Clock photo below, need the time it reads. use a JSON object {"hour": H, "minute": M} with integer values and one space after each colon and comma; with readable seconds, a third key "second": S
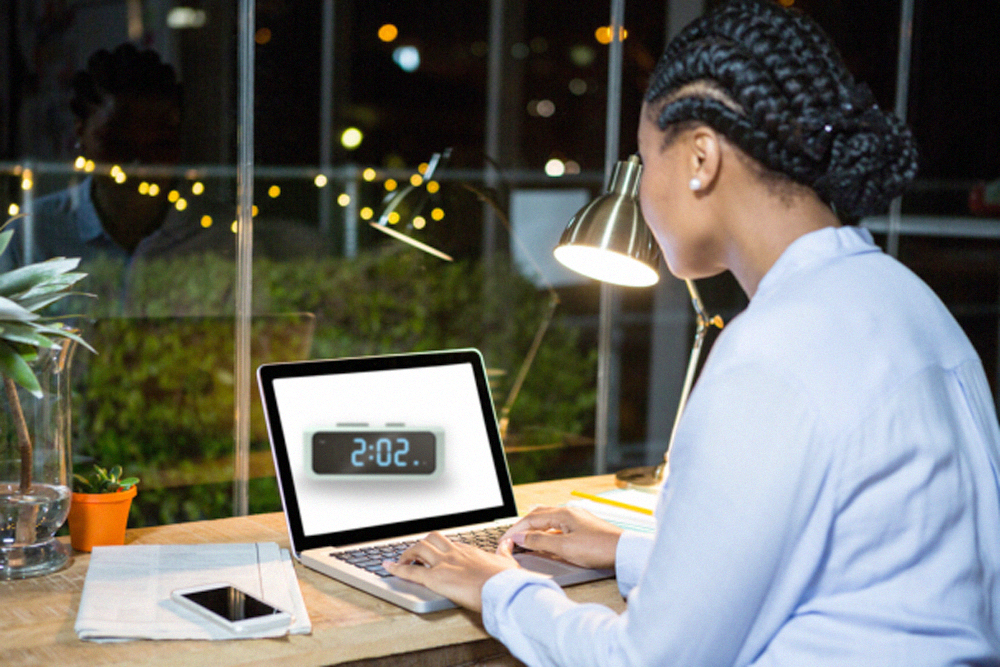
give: {"hour": 2, "minute": 2}
